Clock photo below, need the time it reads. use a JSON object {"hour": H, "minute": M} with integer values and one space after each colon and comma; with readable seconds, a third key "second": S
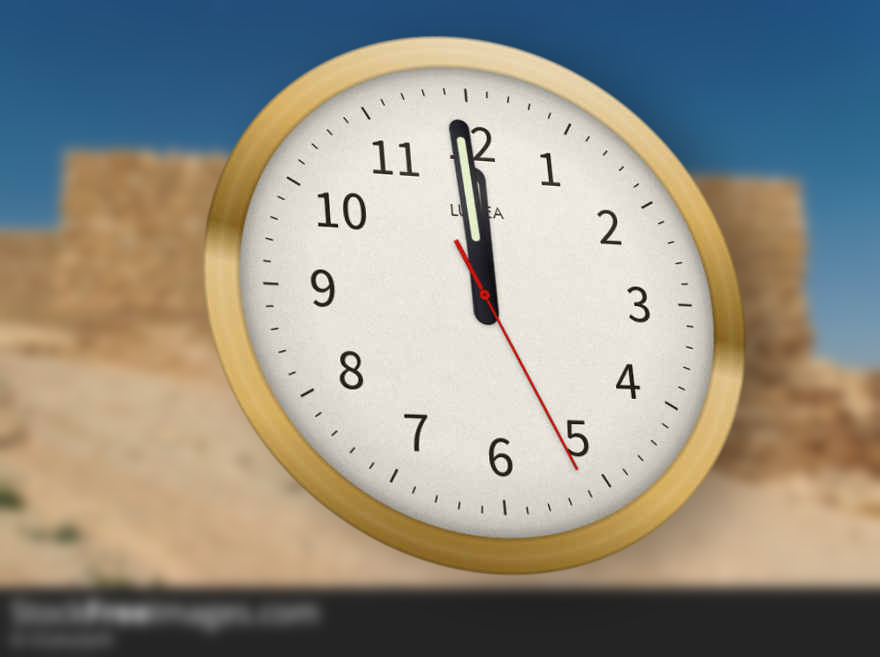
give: {"hour": 11, "minute": 59, "second": 26}
